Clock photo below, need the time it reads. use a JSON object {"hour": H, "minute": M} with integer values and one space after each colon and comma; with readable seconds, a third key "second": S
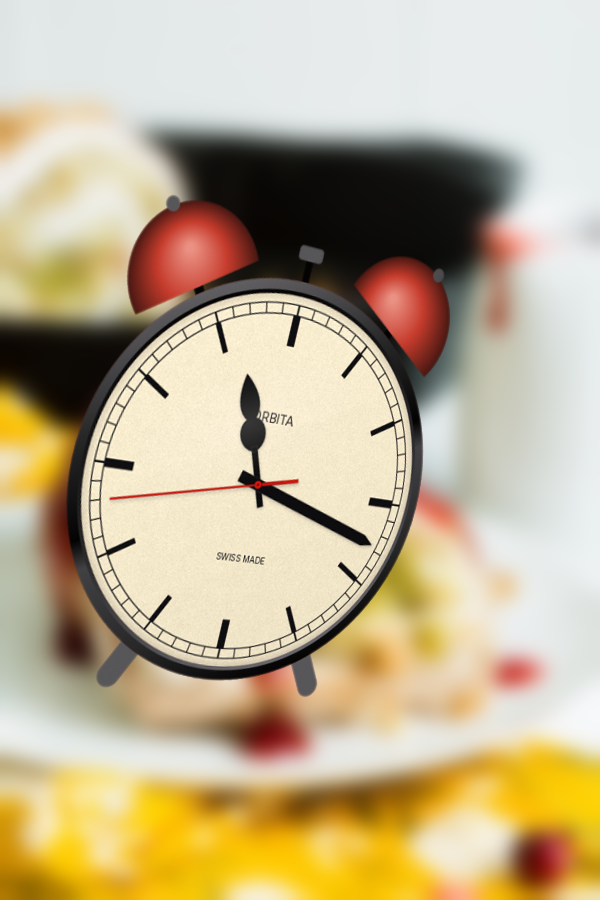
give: {"hour": 11, "minute": 17, "second": 43}
